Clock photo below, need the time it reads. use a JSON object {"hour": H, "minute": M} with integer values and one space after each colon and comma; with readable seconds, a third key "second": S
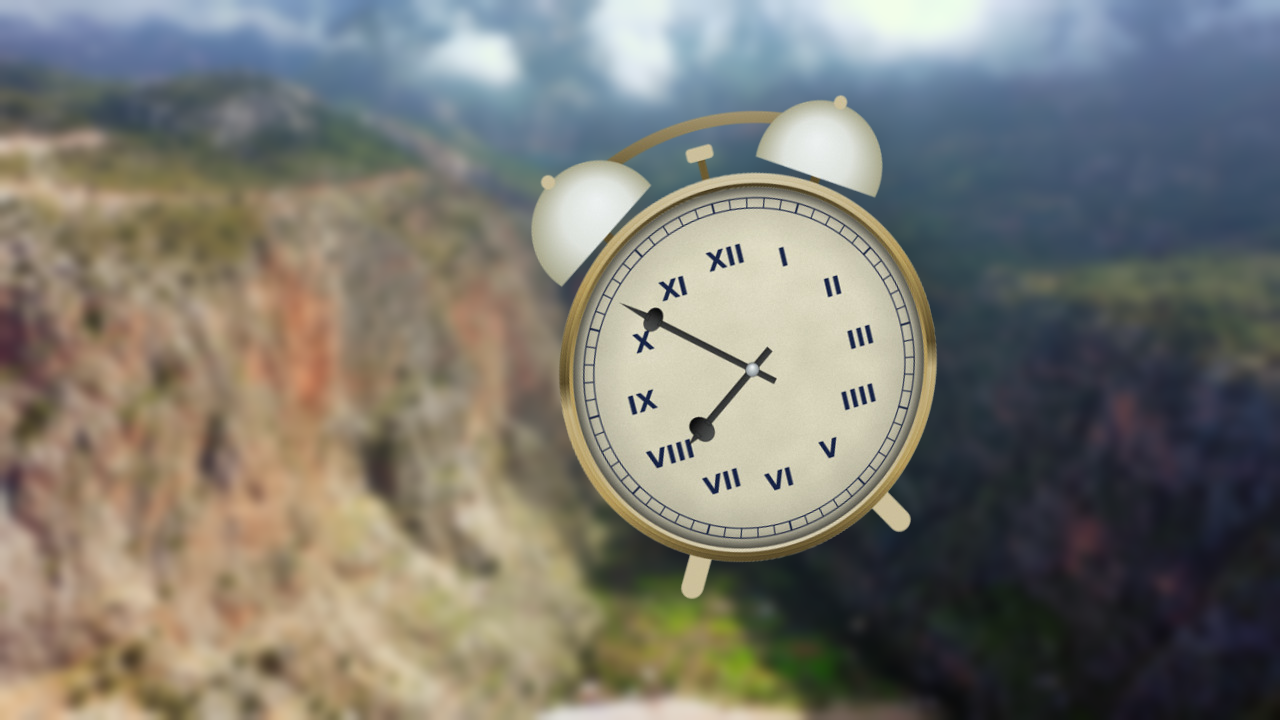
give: {"hour": 7, "minute": 52}
